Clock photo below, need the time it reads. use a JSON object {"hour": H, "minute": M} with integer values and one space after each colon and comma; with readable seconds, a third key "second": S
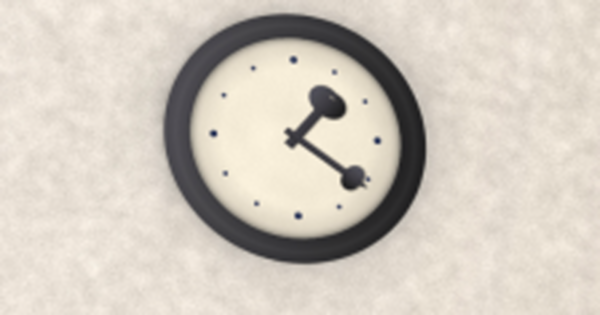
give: {"hour": 1, "minute": 21}
